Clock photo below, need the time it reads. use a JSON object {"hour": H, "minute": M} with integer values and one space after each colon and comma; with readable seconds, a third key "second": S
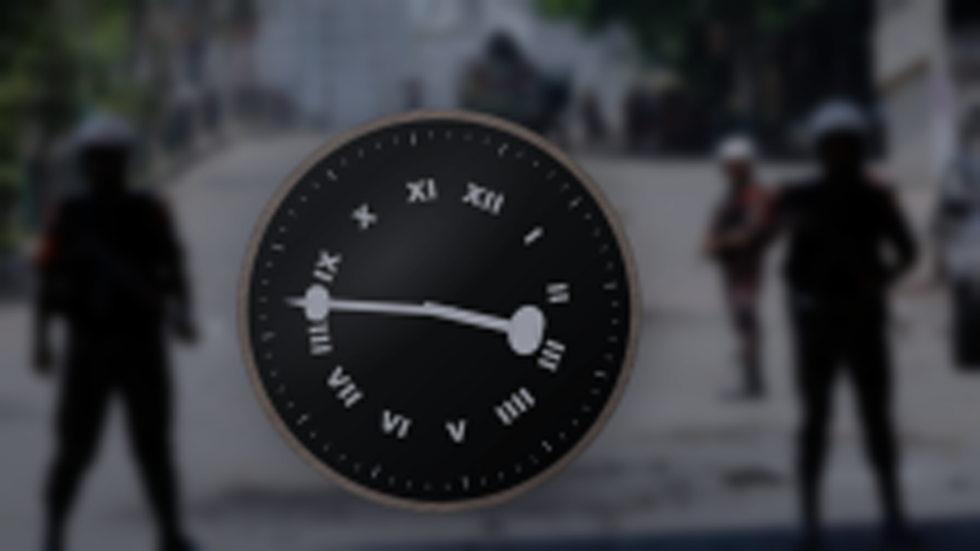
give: {"hour": 2, "minute": 42}
